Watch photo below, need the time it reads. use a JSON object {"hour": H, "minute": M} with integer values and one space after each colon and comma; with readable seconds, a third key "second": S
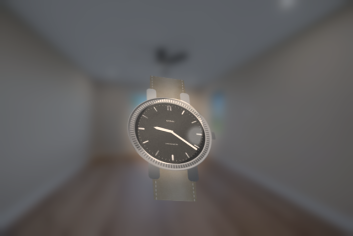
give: {"hour": 9, "minute": 21}
